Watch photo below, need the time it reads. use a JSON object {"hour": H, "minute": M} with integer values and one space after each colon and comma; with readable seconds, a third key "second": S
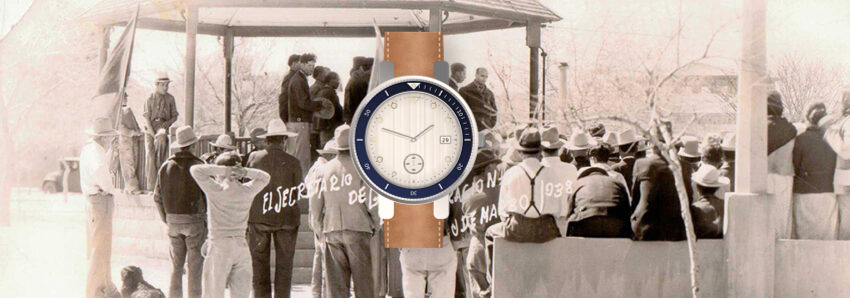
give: {"hour": 1, "minute": 48}
